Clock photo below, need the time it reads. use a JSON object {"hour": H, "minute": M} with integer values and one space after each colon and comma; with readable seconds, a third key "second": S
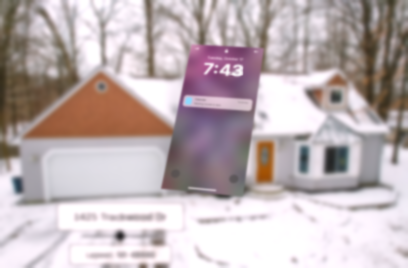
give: {"hour": 7, "minute": 43}
